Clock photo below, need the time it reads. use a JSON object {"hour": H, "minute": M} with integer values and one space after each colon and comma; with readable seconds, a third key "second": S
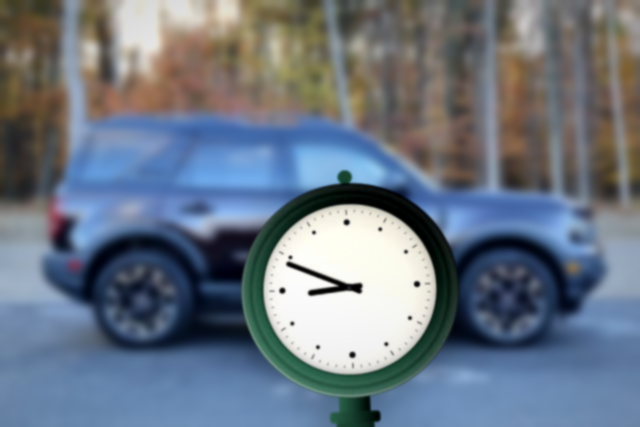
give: {"hour": 8, "minute": 49}
